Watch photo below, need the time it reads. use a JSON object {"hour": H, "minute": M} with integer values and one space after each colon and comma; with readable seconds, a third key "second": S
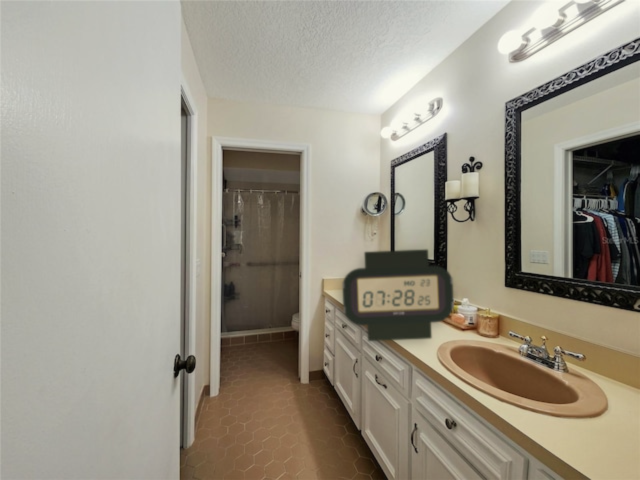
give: {"hour": 7, "minute": 28}
